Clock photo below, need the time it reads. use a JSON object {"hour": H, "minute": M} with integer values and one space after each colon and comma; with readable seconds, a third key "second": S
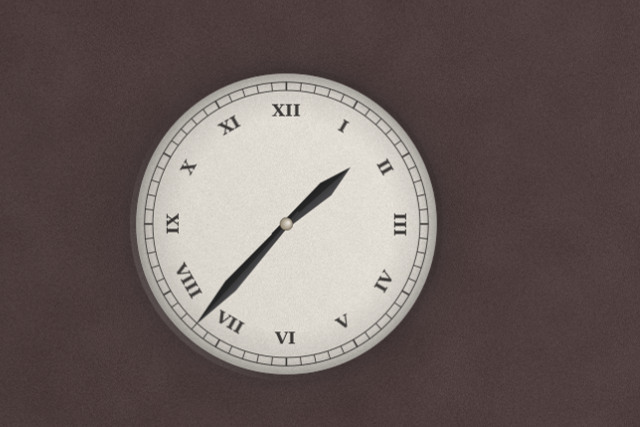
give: {"hour": 1, "minute": 37}
